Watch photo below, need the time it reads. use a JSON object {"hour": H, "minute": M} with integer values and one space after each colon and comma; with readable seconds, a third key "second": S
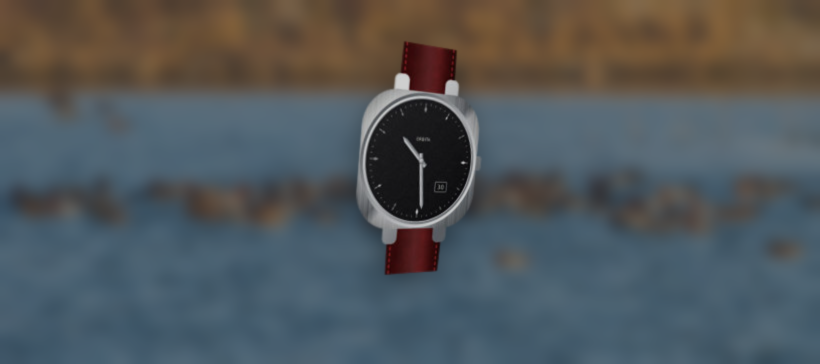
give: {"hour": 10, "minute": 29}
